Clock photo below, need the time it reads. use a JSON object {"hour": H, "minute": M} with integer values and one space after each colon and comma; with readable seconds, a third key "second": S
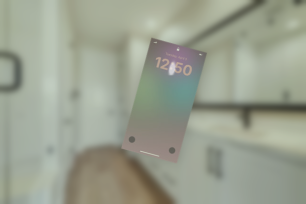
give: {"hour": 12, "minute": 50}
